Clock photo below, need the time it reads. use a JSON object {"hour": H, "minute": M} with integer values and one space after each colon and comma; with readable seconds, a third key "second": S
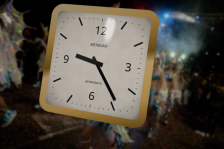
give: {"hour": 9, "minute": 24}
